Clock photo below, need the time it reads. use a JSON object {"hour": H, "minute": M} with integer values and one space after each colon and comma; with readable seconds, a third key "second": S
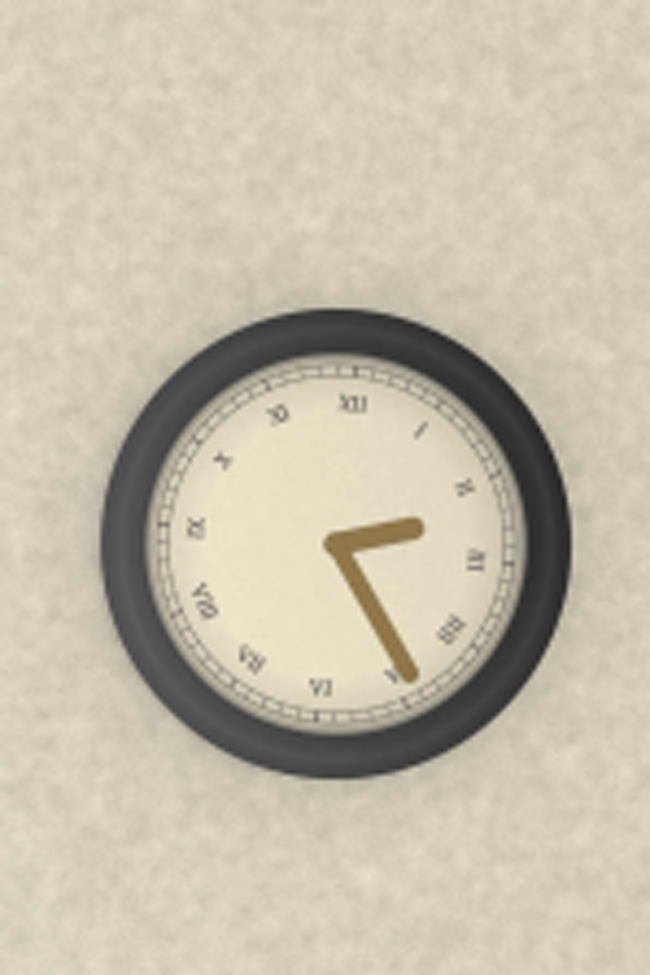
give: {"hour": 2, "minute": 24}
